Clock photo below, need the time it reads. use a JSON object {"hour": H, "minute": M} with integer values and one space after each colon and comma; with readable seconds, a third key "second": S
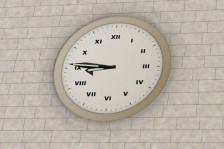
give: {"hour": 8, "minute": 46}
